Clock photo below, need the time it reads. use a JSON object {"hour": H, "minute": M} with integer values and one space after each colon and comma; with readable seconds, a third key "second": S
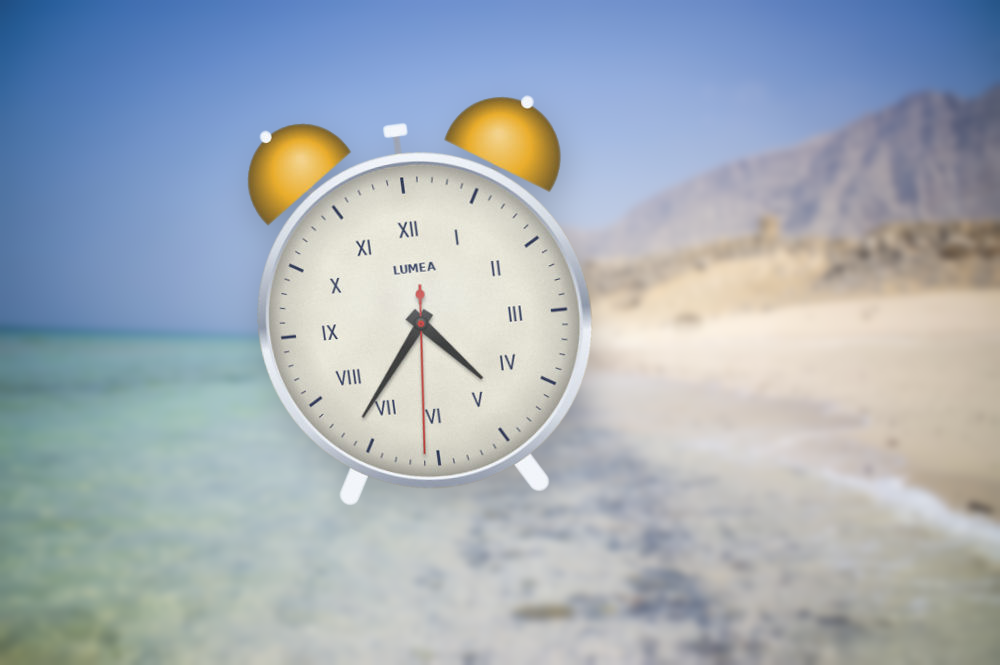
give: {"hour": 4, "minute": 36, "second": 31}
